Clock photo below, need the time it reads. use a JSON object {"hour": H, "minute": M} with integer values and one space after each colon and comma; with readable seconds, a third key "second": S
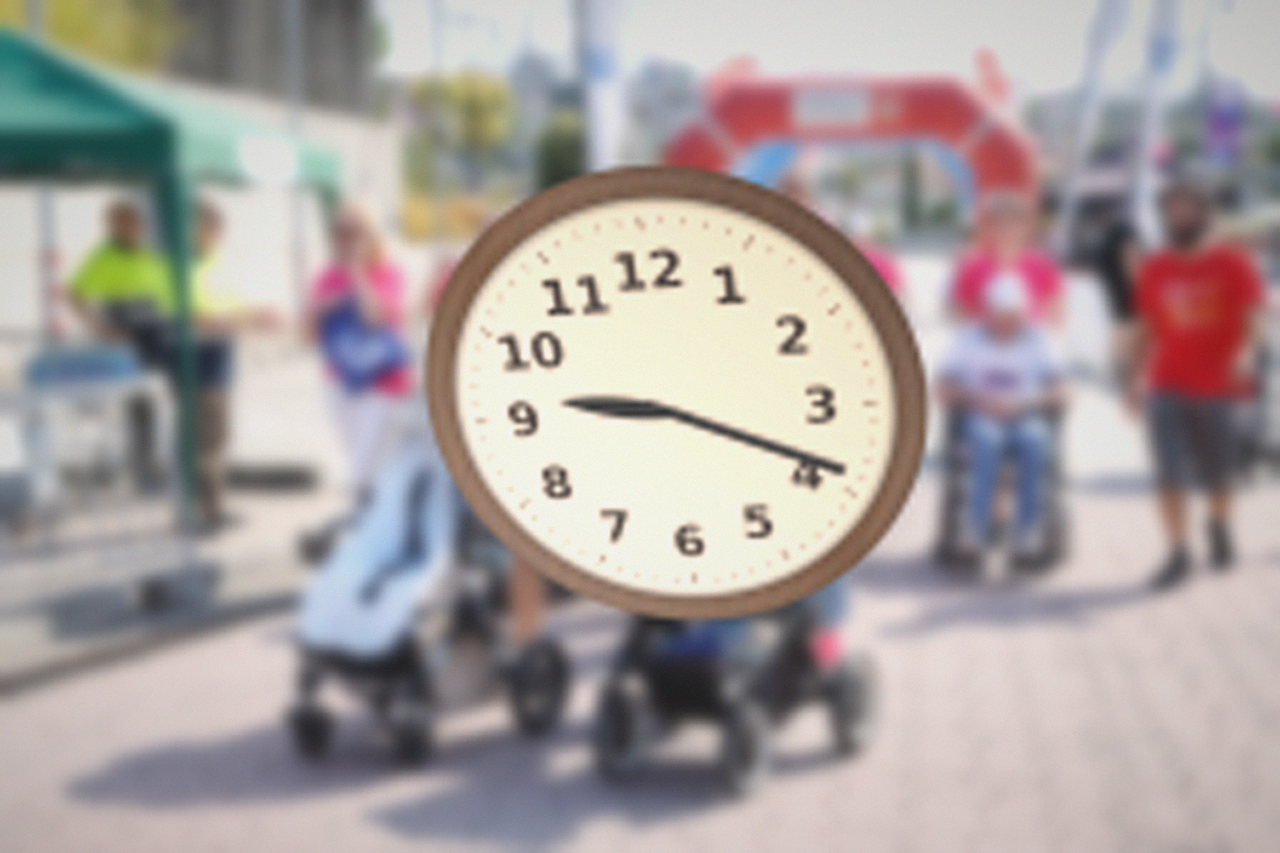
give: {"hour": 9, "minute": 19}
